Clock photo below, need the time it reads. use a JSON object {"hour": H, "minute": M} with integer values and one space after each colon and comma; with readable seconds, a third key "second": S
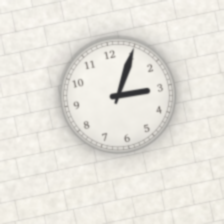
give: {"hour": 3, "minute": 5}
